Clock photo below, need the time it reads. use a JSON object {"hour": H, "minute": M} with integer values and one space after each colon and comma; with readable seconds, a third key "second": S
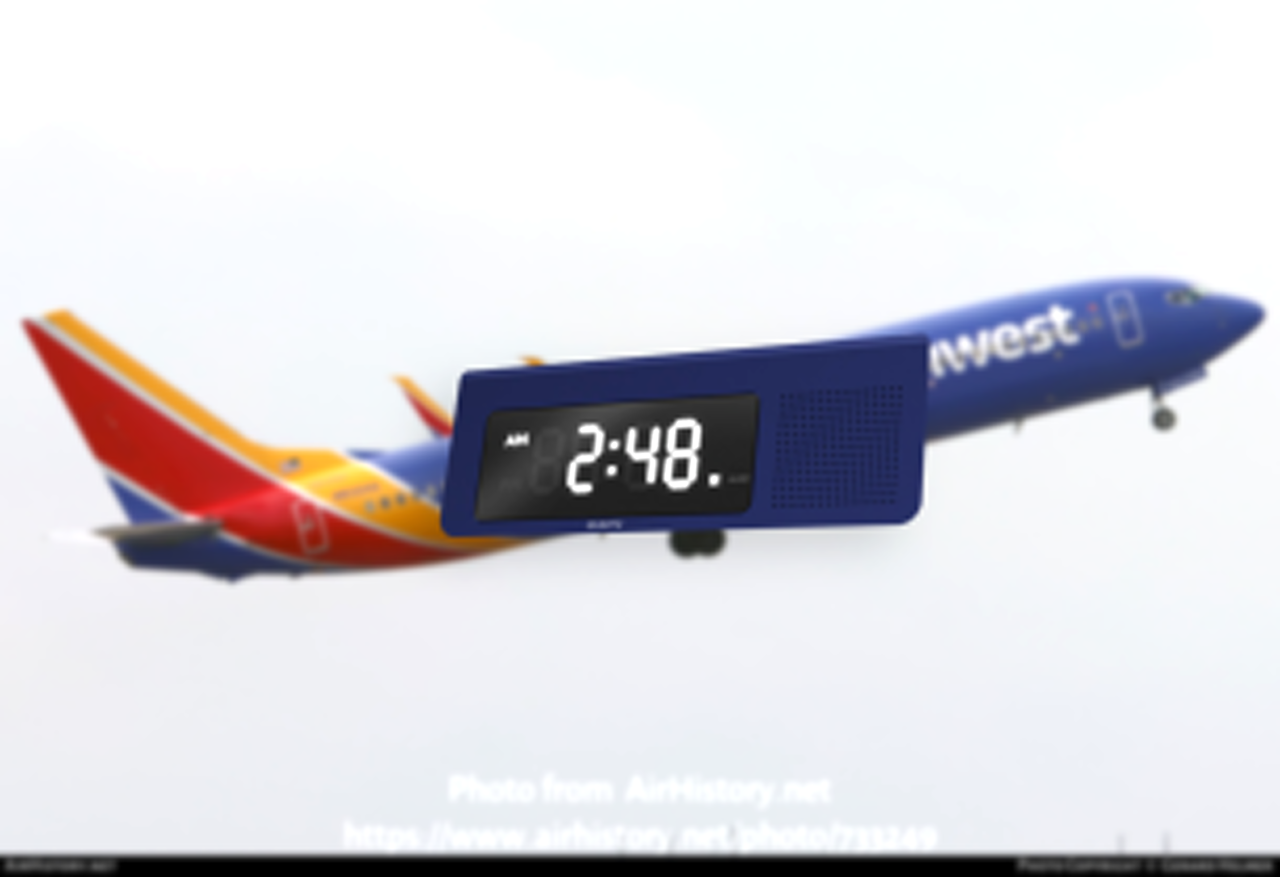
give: {"hour": 2, "minute": 48}
